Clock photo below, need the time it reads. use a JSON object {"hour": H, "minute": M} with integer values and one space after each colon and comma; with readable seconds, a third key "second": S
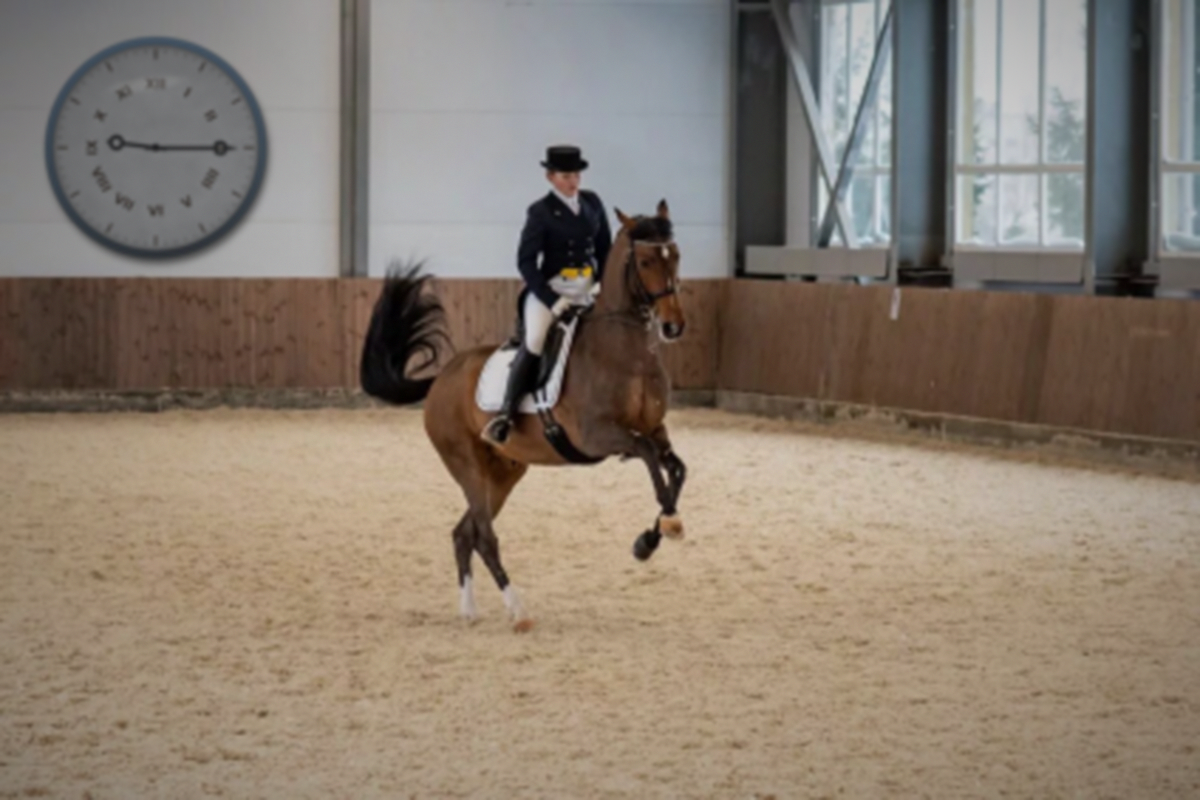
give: {"hour": 9, "minute": 15}
